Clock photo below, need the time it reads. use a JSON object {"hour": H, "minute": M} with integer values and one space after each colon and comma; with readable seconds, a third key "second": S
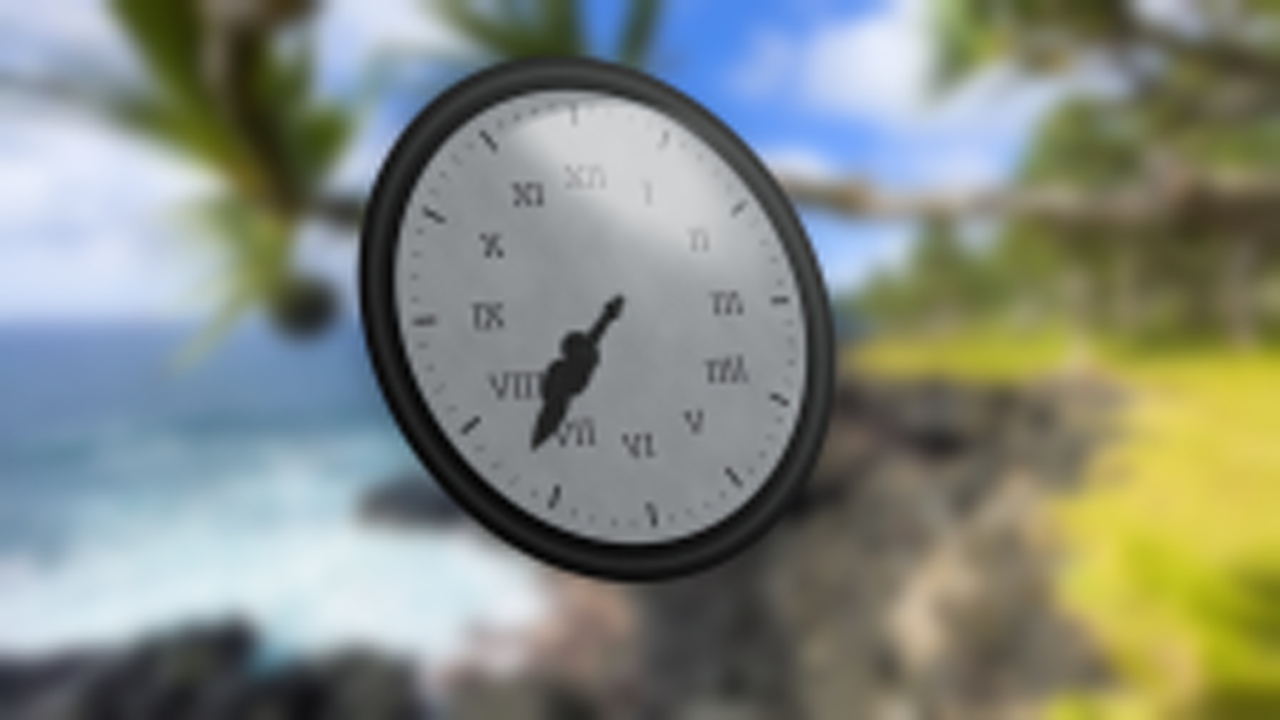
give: {"hour": 7, "minute": 37}
